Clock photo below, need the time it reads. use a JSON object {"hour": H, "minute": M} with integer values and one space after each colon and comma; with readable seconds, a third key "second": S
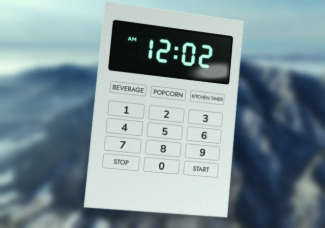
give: {"hour": 12, "minute": 2}
